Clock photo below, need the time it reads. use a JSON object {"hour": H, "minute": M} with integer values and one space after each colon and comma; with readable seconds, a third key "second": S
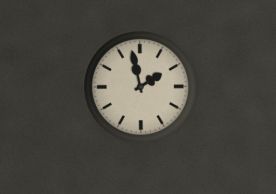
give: {"hour": 1, "minute": 58}
